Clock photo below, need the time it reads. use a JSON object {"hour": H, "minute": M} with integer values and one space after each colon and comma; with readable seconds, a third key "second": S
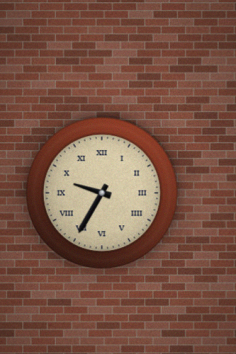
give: {"hour": 9, "minute": 35}
